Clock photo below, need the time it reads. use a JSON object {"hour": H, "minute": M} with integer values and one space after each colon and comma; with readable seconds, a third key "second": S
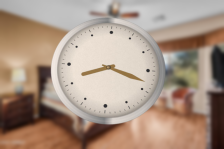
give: {"hour": 8, "minute": 18}
